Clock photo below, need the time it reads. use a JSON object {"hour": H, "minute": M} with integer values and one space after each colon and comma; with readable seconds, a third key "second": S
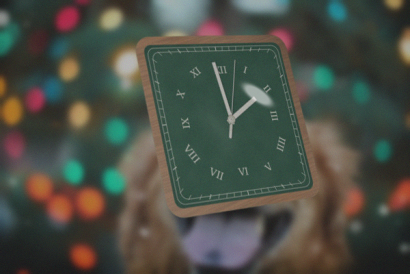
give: {"hour": 1, "minute": 59, "second": 3}
